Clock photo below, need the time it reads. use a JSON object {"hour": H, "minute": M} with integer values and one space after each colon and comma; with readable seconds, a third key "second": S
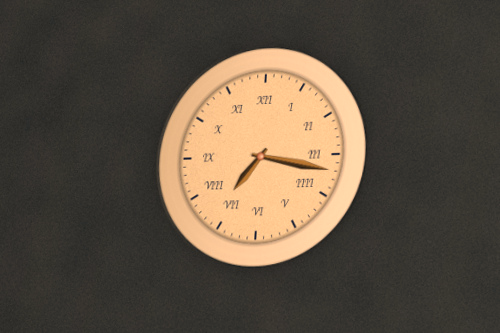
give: {"hour": 7, "minute": 17}
